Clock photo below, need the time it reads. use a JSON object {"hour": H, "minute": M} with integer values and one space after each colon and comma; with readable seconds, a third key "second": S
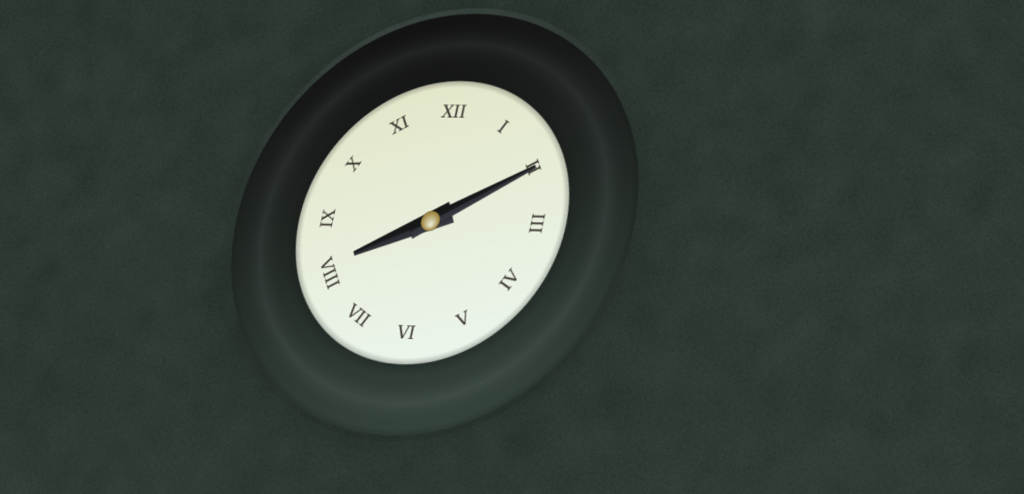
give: {"hour": 8, "minute": 10}
